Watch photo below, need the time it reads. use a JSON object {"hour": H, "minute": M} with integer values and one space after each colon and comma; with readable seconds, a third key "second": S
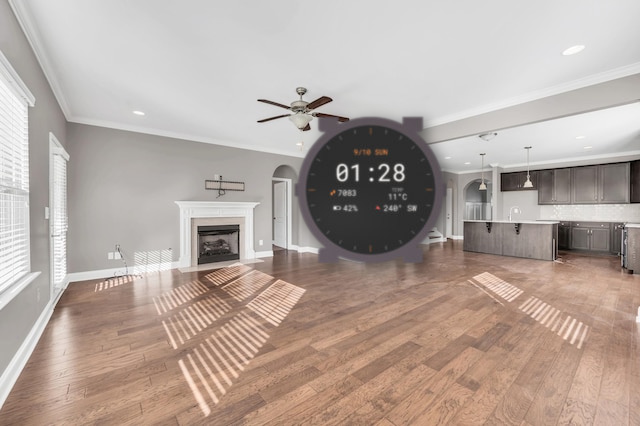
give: {"hour": 1, "minute": 28}
